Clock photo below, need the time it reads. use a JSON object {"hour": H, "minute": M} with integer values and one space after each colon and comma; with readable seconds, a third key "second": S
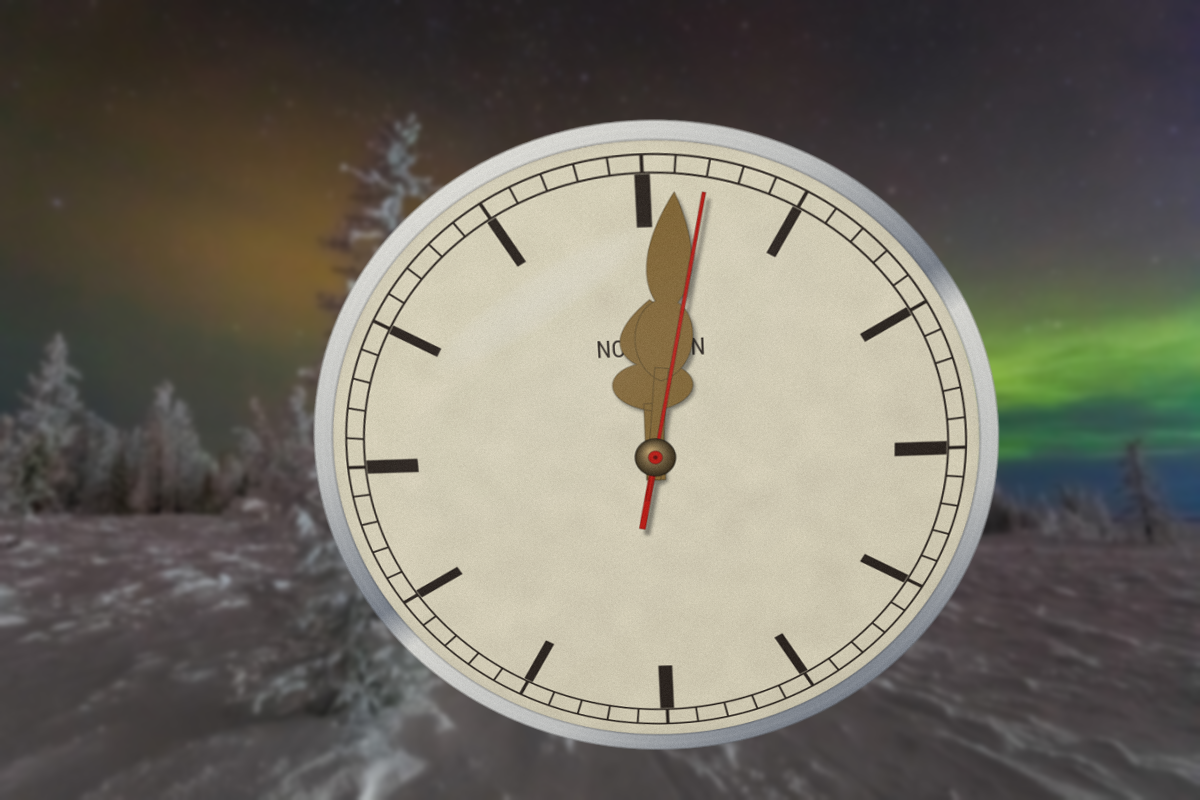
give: {"hour": 12, "minute": 1, "second": 2}
